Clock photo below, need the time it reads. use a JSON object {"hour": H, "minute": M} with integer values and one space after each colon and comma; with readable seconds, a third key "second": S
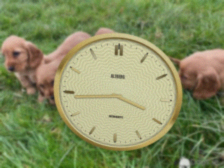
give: {"hour": 3, "minute": 44}
